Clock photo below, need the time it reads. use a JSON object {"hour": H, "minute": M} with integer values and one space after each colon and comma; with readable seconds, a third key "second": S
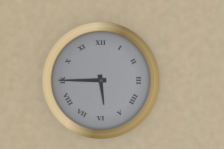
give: {"hour": 5, "minute": 45}
